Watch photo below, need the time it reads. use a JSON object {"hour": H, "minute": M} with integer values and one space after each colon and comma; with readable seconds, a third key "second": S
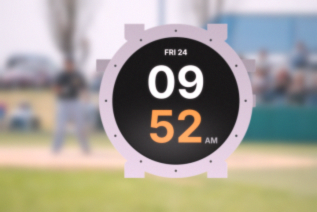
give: {"hour": 9, "minute": 52}
